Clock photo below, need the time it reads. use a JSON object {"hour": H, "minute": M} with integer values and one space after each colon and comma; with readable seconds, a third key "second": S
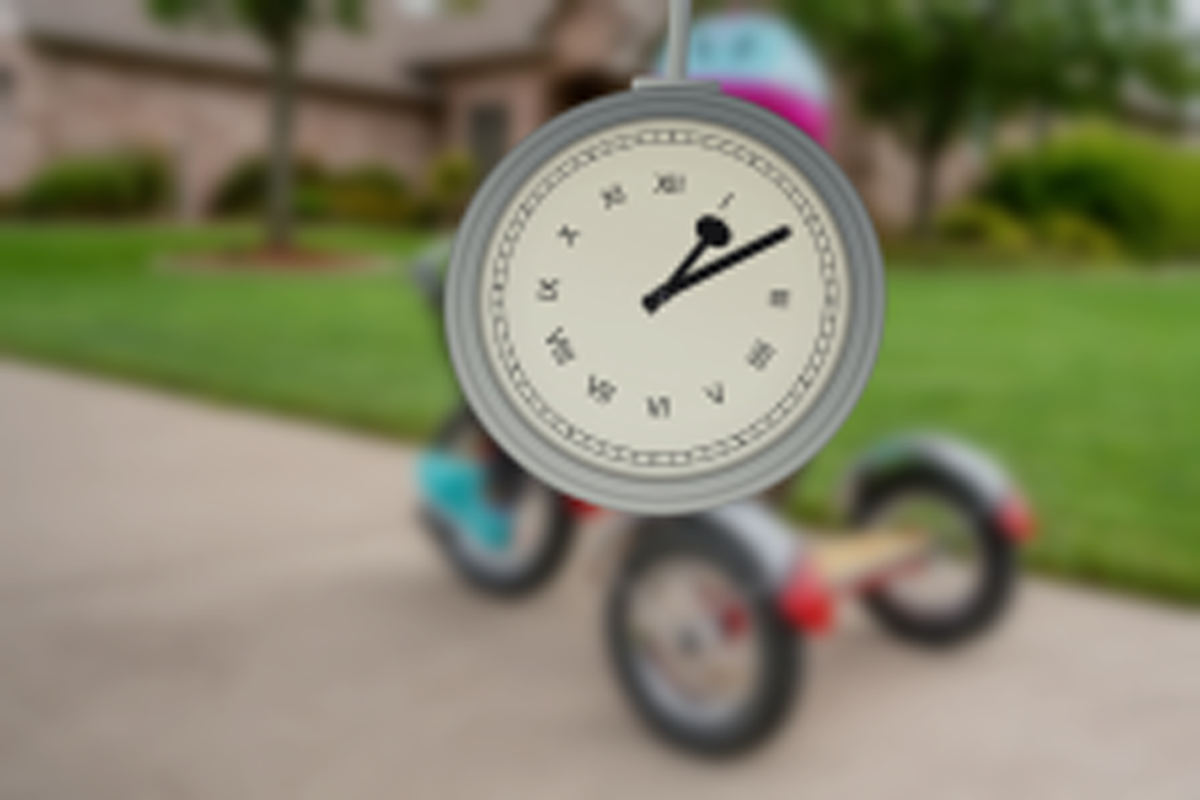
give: {"hour": 1, "minute": 10}
